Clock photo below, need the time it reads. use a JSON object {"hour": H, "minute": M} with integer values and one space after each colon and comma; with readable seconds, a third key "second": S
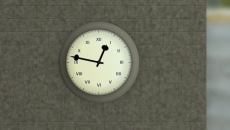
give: {"hour": 12, "minute": 47}
